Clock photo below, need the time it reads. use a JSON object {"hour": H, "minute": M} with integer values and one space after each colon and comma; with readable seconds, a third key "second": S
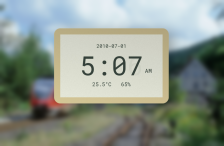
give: {"hour": 5, "minute": 7}
